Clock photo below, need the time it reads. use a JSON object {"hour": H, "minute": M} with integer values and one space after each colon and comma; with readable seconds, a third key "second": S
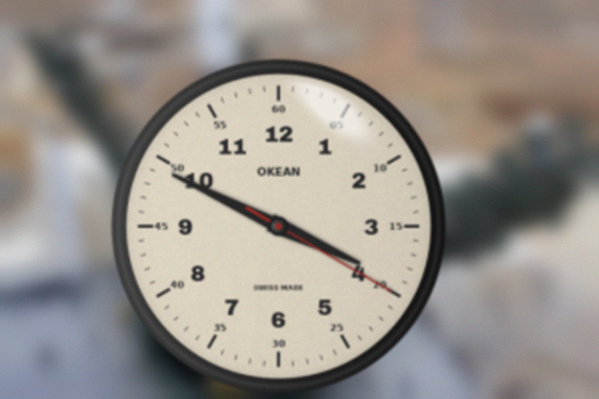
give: {"hour": 3, "minute": 49, "second": 20}
